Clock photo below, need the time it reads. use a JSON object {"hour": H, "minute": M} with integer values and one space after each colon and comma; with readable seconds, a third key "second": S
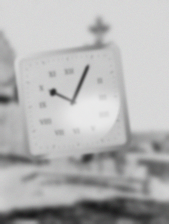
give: {"hour": 10, "minute": 5}
